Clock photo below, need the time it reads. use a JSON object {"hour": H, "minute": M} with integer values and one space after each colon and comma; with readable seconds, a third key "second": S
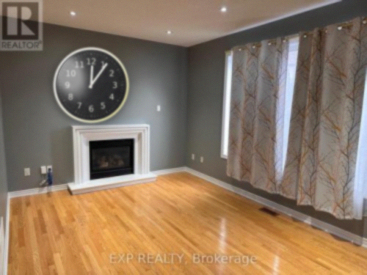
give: {"hour": 12, "minute": 6}
